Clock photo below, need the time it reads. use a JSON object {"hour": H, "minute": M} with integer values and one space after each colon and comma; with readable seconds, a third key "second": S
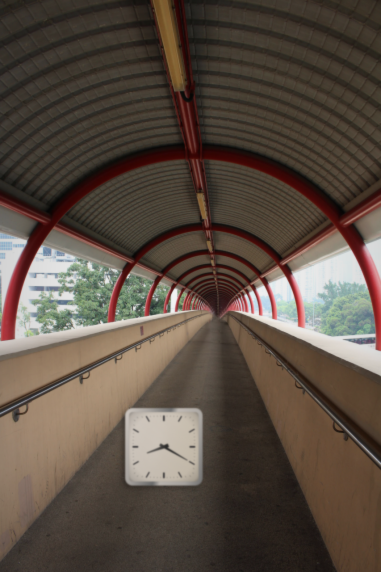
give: {"hour": 8, "minute": 20}
